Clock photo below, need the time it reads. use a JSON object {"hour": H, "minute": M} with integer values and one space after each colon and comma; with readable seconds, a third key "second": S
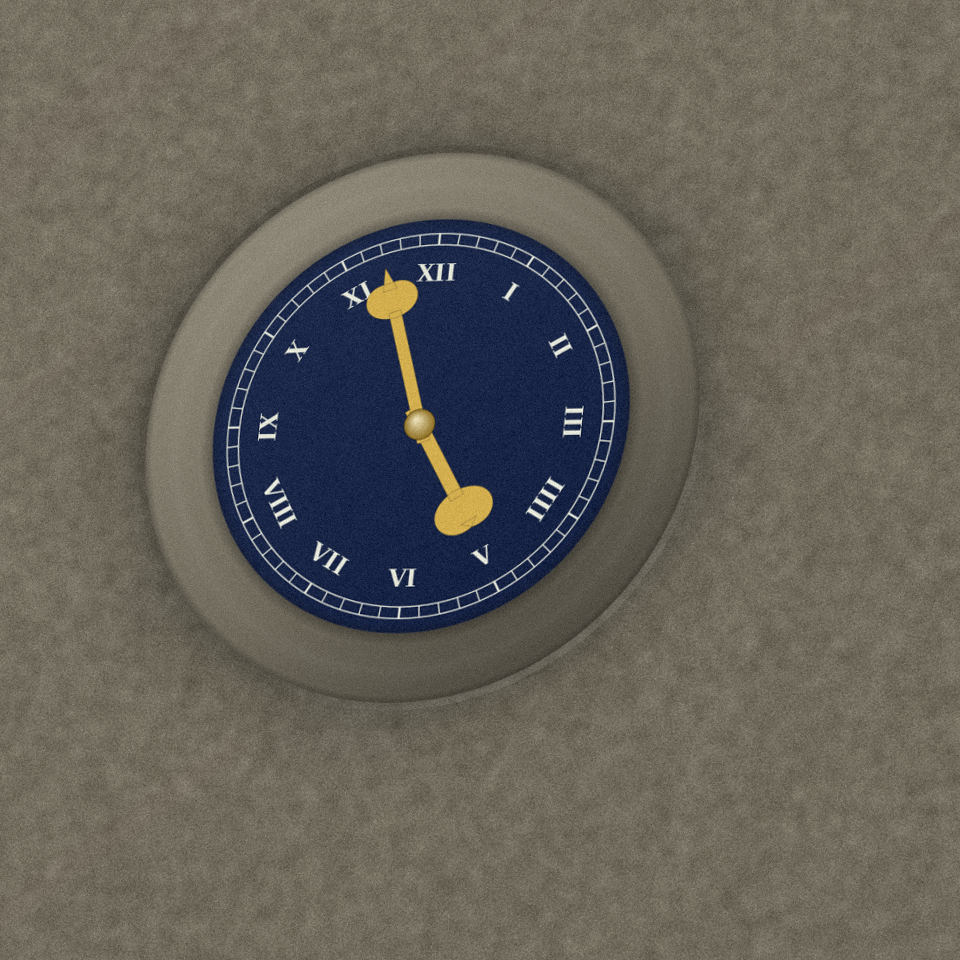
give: {"hour": 4, "minute": 57}
